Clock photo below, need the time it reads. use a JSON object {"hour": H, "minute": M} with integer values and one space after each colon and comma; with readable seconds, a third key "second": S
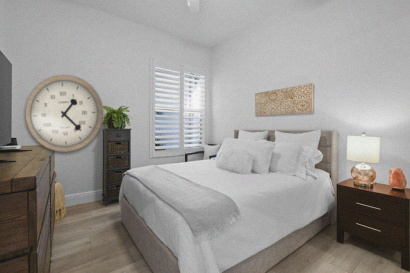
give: {"hour": 1, "minute": 23}
